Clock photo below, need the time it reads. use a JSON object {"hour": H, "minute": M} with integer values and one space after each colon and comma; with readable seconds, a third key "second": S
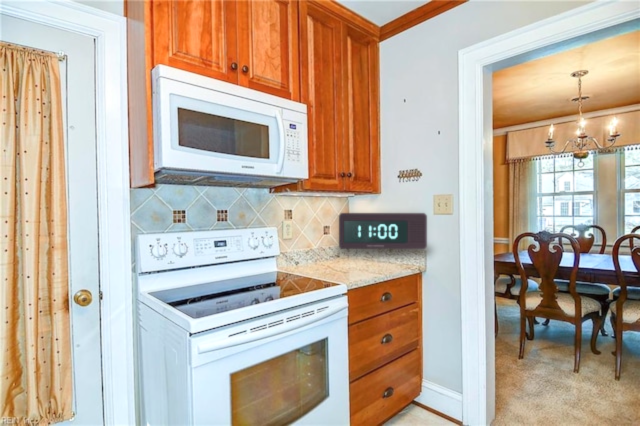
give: {"hour": 11, "minute": 0}
